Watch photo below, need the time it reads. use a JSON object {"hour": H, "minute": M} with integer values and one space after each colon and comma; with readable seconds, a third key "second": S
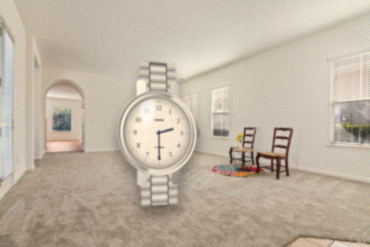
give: {"hour": 2, "minute": 30}
